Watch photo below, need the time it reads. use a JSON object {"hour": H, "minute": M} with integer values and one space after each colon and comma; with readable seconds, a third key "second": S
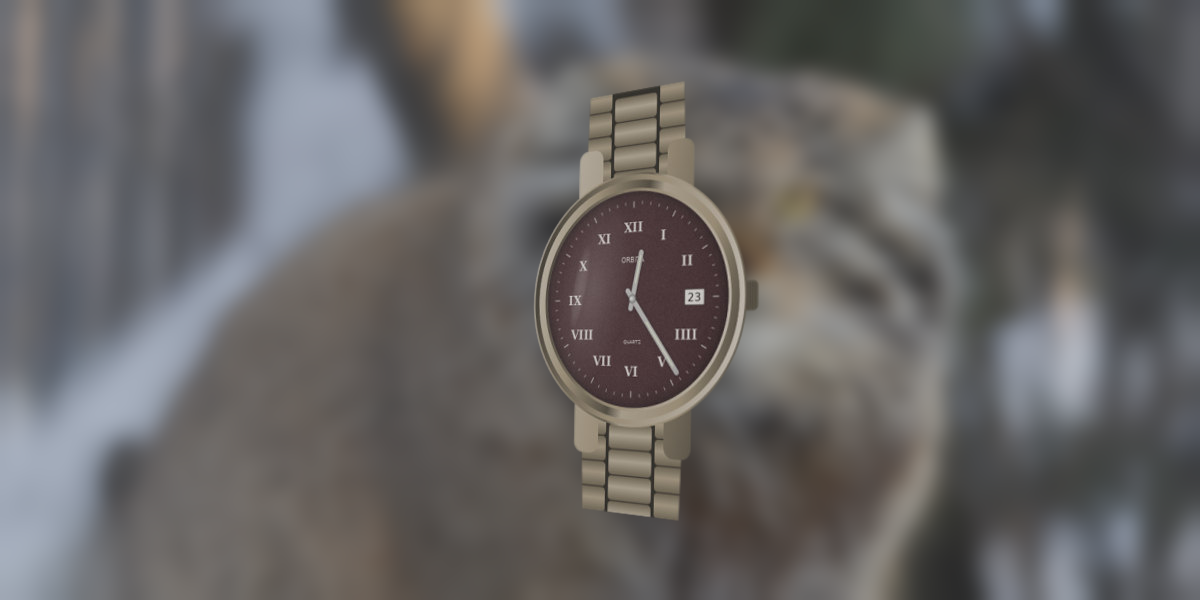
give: {"hour": 12, "minute": 24}
